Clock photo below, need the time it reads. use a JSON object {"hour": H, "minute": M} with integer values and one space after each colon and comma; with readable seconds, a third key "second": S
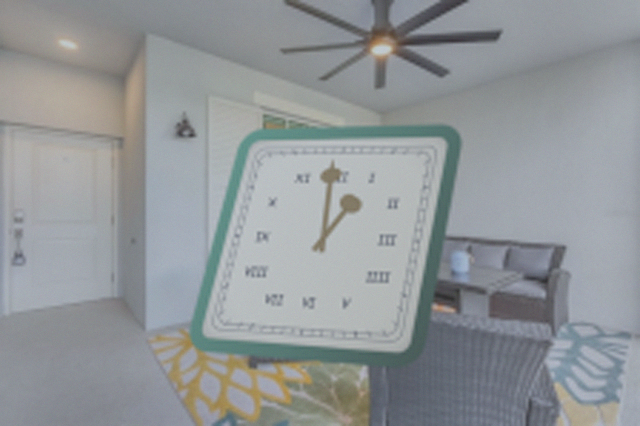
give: {"hour": 12, "minute": 59}
